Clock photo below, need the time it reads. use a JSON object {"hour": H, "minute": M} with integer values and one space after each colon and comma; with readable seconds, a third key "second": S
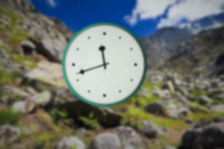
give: {"hour": 11, "minute": 42}
